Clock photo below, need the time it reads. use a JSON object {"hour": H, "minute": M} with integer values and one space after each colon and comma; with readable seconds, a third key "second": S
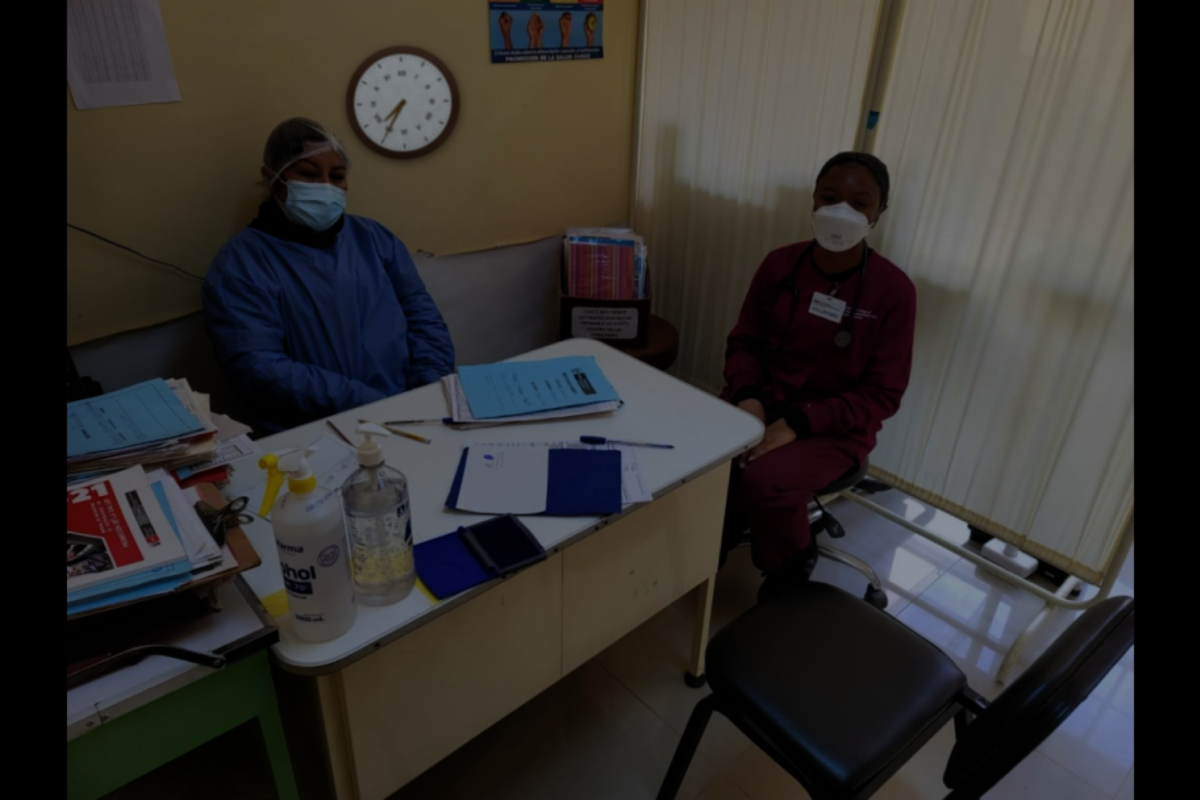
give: {"hour": 7, "minute": 35}
